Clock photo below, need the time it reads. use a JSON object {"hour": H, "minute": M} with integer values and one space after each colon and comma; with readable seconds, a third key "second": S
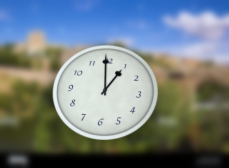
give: {"hour": 12, "minute": 59}
